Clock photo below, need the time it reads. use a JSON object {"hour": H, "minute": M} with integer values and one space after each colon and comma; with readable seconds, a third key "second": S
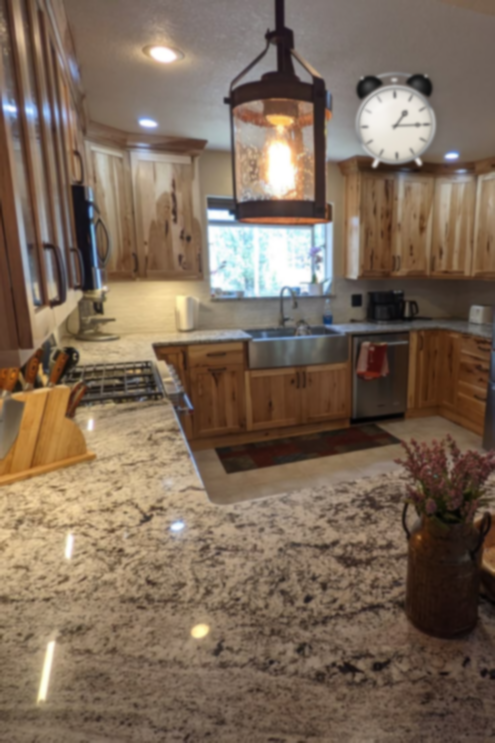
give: {"hour": 1, "minute": 15}
